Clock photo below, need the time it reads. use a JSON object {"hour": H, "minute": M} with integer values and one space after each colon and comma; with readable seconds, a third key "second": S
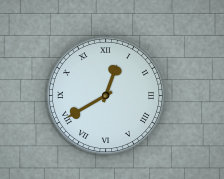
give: {"hour": 12, "minute": 40}
